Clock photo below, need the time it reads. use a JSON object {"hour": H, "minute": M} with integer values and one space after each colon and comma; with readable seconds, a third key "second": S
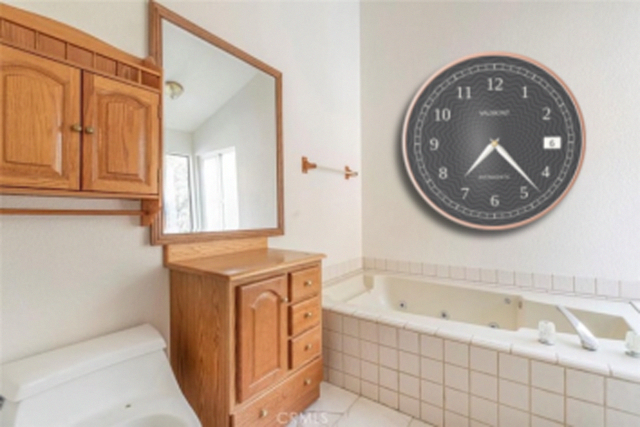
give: {"hour": 7, "minute": 23}
